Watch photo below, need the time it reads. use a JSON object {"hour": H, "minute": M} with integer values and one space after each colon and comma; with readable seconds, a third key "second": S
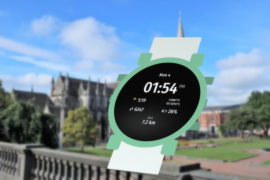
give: {"hour": 1, "minute": 54}
